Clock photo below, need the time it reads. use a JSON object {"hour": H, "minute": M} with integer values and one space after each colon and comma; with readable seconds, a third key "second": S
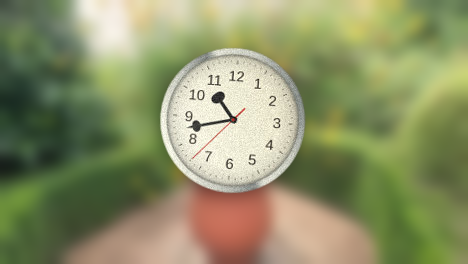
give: {"hour": 10, "minute": 42, "second": 37}
